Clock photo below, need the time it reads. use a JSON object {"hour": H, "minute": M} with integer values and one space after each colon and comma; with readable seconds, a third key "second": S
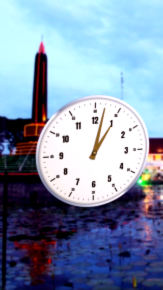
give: {"hour": 1, "minute": 2}
